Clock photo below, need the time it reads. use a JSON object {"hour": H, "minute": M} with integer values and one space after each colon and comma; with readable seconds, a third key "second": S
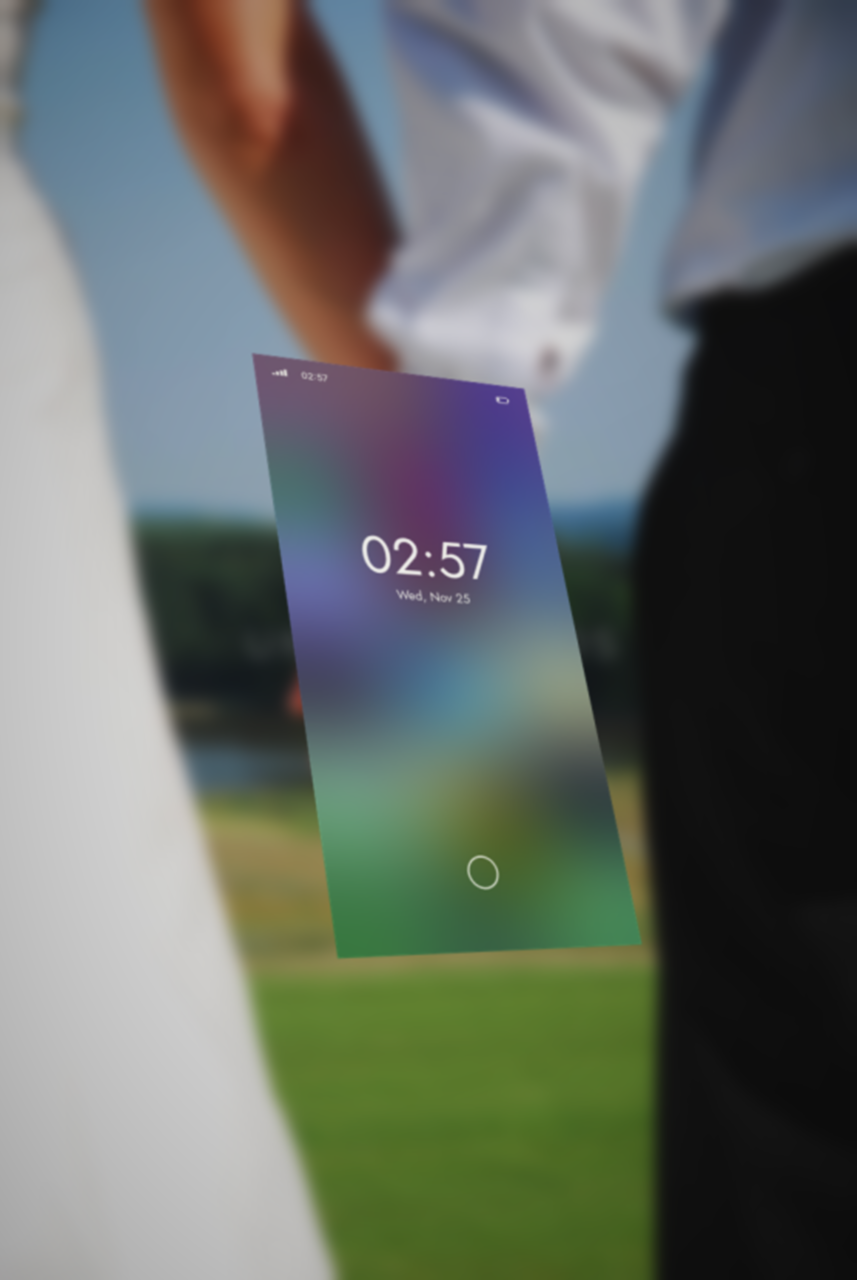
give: {"hour": 2, "minute": 57}
